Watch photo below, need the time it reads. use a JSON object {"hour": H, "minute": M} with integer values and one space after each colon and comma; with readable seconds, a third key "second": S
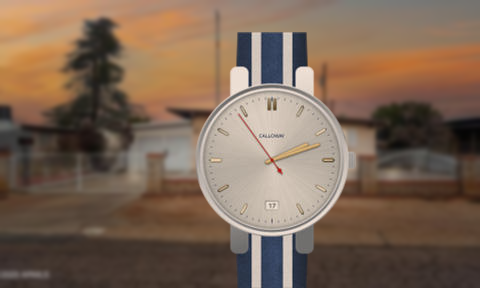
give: {"hour": 2, "minute": 11, "second": 54}
